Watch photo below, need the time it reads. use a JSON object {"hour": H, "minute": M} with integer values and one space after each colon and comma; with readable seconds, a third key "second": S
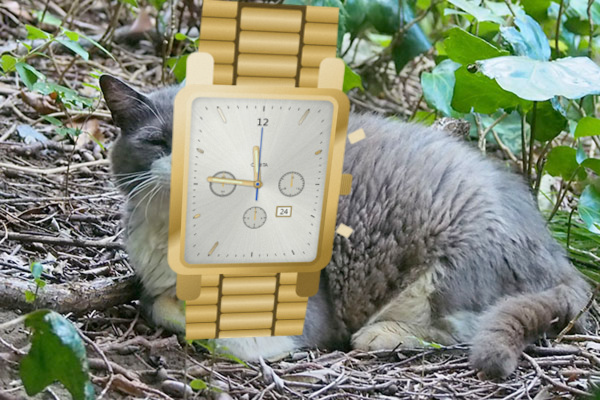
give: {"hour": 11, "minute": 46}
